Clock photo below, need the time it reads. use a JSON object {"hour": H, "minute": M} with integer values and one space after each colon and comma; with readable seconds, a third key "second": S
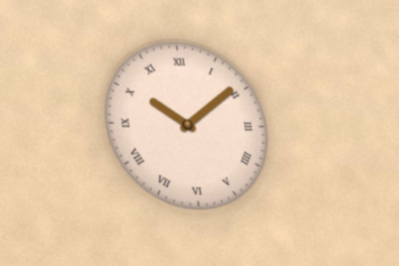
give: {"hour": 10, "minute": 9}
